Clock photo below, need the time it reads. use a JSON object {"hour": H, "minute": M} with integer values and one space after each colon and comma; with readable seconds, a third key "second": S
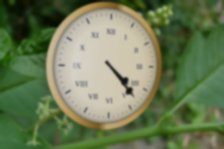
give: {"hour": 4, "minute": 23}
